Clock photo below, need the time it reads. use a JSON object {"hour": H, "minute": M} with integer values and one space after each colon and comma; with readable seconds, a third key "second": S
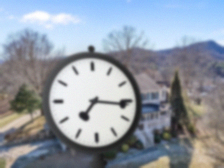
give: {"hour": 7, "minute": 16}
